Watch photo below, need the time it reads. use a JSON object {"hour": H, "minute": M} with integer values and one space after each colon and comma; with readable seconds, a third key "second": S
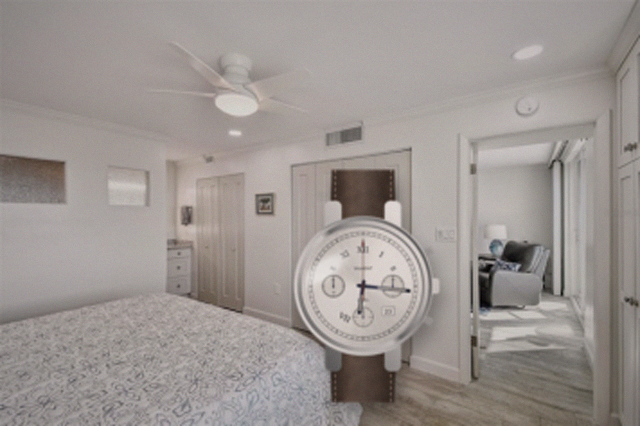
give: {"hour": 6, "minute": 16}
